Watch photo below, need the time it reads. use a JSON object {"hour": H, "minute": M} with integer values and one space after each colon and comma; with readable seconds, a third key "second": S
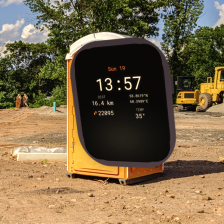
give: {"hour": 13, "minute": 57}
